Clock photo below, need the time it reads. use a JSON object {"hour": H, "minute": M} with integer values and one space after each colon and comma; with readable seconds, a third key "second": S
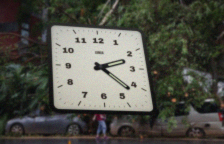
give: {"hour": 2, "minute": 22}
